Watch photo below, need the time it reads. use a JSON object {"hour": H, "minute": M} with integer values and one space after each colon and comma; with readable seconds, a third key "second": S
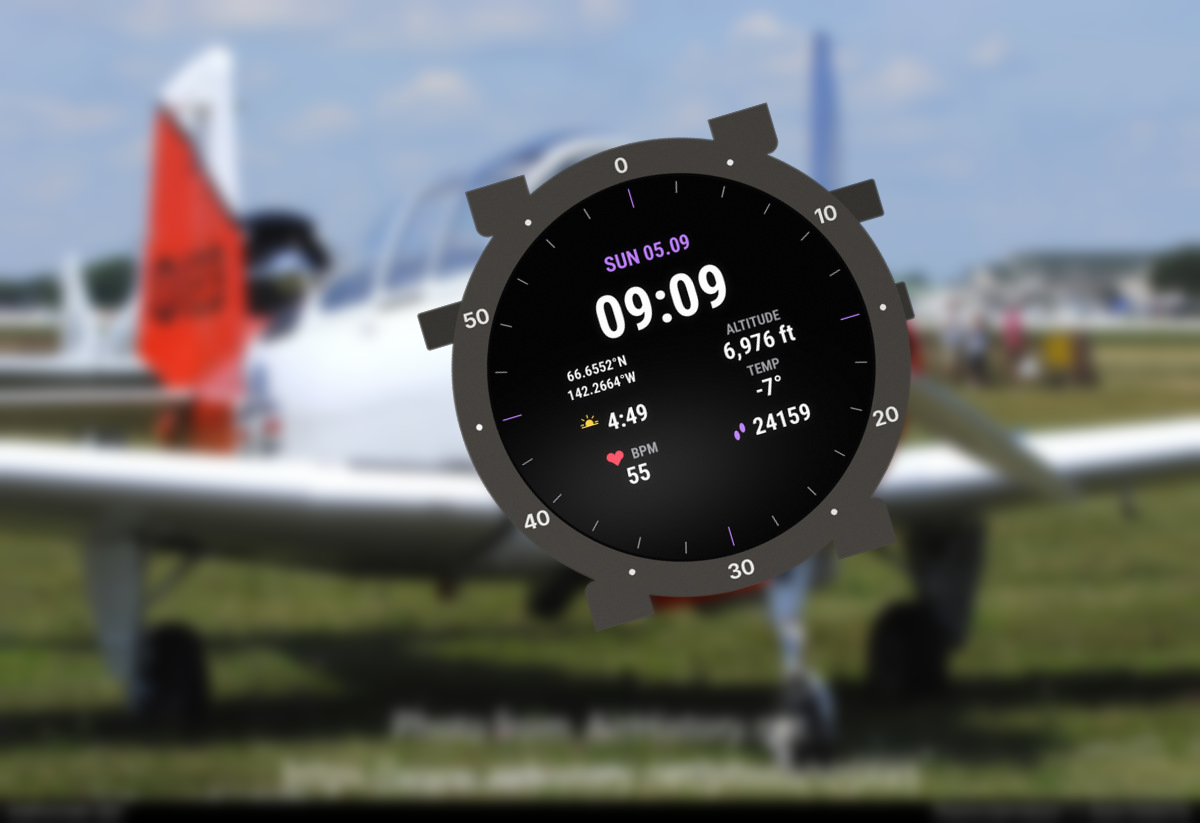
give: {"hour": 9, "minute": 9}
